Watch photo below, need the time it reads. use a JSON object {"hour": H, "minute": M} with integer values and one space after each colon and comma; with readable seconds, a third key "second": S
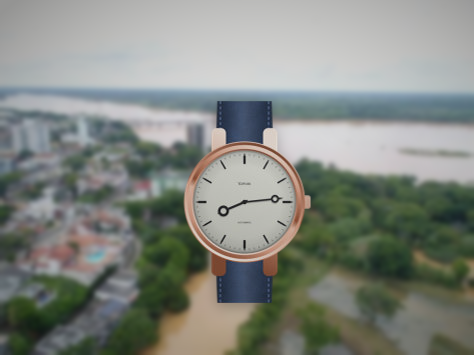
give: {"hour": 8, "minute": 14}
